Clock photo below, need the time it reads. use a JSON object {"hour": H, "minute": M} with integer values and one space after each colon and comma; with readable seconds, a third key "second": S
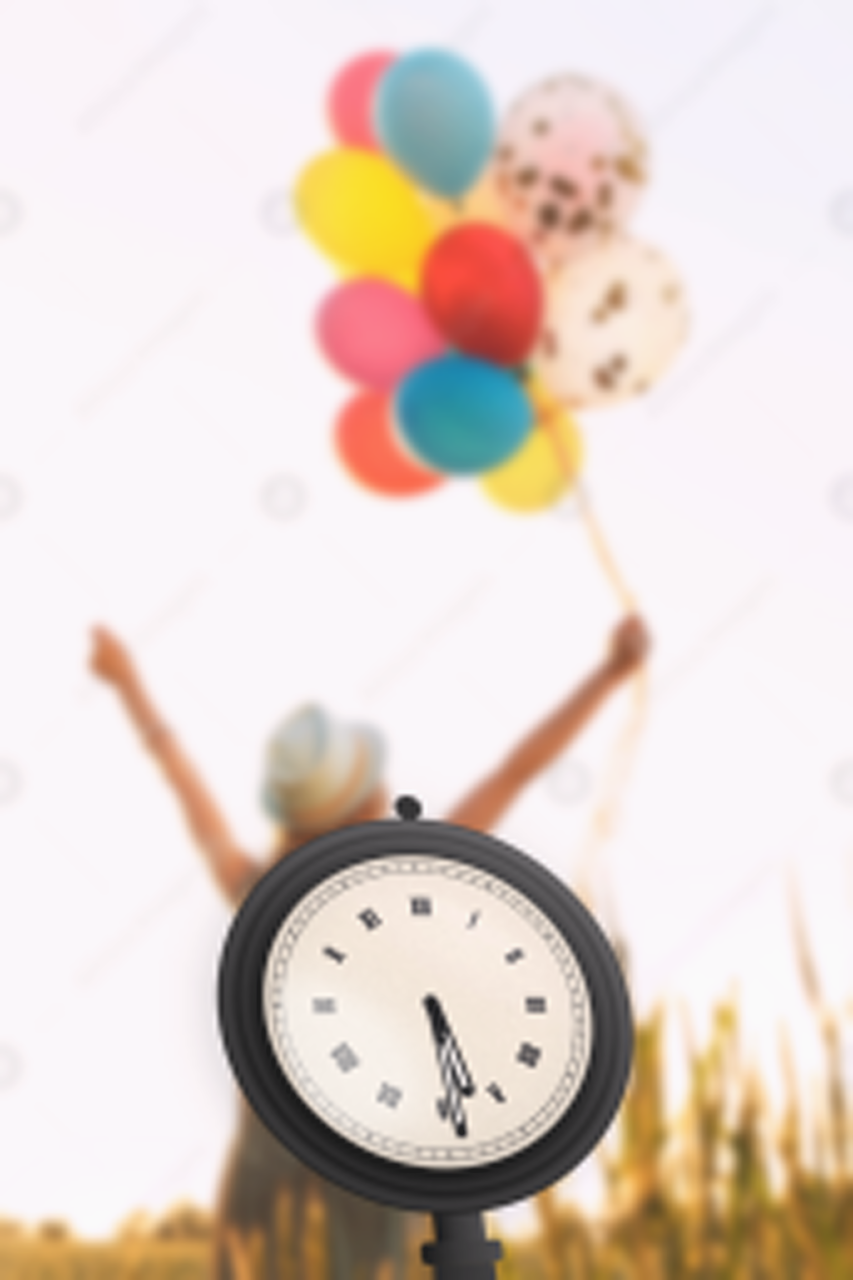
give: {"hour": 5, "minute": 29}
